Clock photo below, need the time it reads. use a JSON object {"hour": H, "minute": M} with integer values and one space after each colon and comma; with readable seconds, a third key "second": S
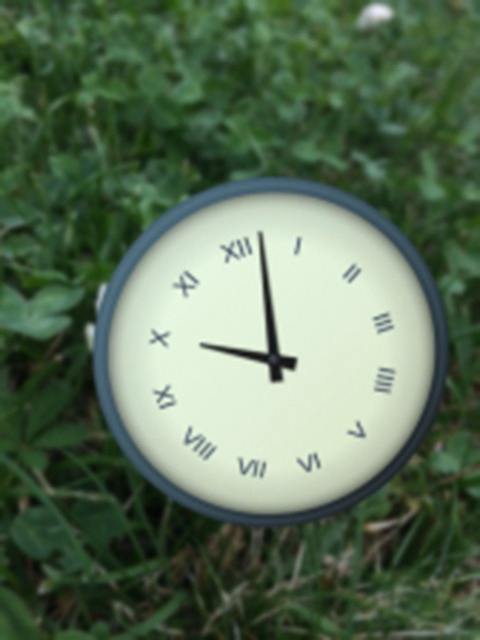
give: {"hour": 10, "minute": 2}
